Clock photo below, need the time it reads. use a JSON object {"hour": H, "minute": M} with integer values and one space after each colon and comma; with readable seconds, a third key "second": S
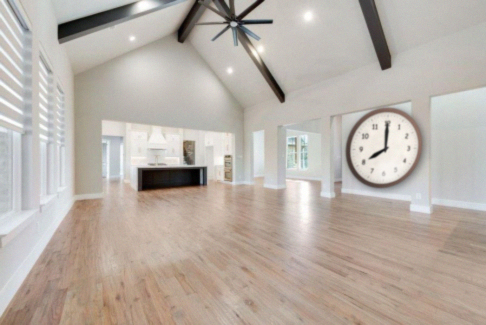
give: {"hour": 8, "minute": 0}
